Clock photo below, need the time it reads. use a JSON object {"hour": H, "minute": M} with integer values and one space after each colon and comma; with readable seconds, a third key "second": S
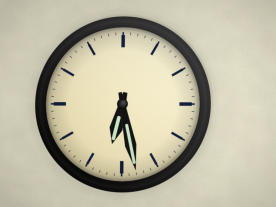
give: {"hour": 6, "minute": 28}
